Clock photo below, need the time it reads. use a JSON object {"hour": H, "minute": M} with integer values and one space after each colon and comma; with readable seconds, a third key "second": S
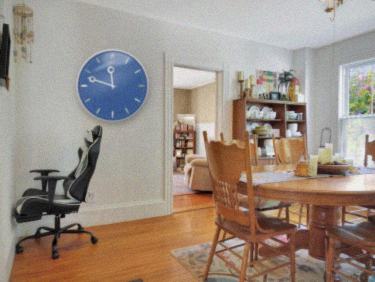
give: {"hour": 11, "minute": 48}
